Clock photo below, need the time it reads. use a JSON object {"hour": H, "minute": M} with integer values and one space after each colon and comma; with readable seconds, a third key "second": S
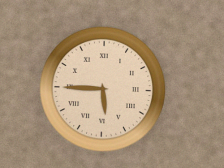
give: {"hour": 5, "minute": 45}
